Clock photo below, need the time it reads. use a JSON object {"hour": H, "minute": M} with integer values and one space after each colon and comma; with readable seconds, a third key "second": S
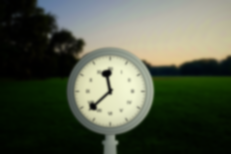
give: {"hour": 11, "minute": 38}
